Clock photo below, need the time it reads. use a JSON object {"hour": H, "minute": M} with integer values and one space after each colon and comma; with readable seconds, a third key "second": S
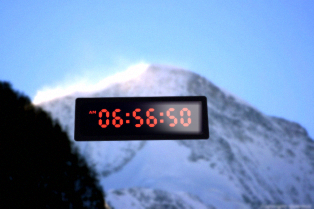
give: {"hour": 6, "minute": 56, "second": 50}
